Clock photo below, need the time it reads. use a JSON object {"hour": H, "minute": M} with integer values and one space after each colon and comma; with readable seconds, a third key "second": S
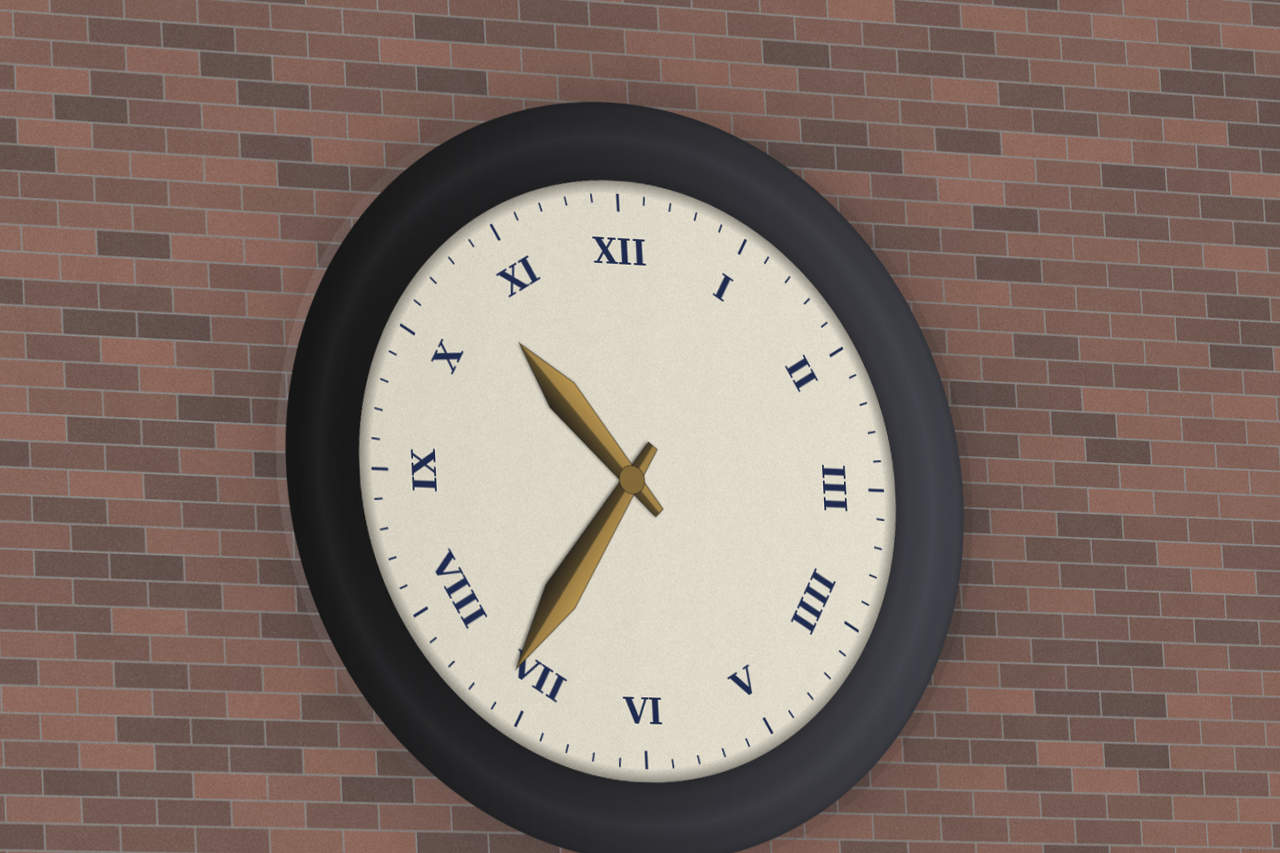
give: {"hour": 10, "minute": 36}
